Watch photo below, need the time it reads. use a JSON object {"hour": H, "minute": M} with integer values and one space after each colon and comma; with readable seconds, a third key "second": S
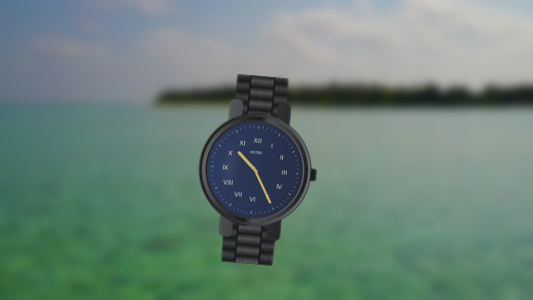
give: {"hour": 10, "minute": 25}
